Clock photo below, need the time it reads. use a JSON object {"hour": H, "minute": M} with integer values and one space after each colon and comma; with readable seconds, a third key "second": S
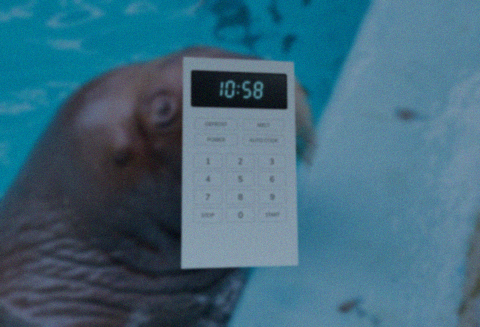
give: {"hour": 10, "minute": 58}
